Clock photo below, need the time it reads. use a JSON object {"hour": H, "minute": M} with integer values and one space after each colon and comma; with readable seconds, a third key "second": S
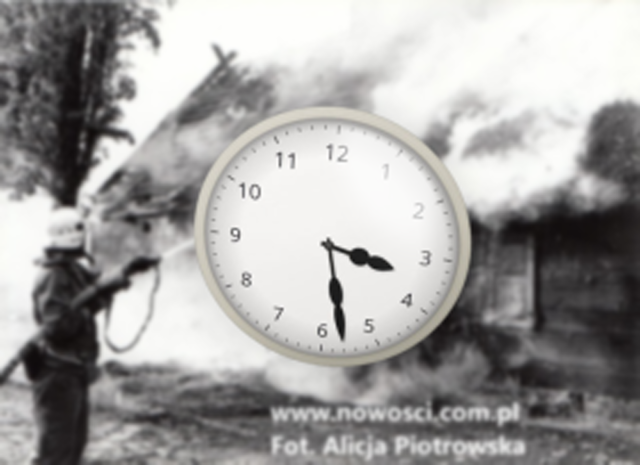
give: {"hour": 3, "minute": 28}
